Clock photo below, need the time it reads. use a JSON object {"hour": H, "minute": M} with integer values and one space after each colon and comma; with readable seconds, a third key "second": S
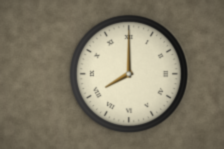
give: {"hour": 8, "minute": 0}
